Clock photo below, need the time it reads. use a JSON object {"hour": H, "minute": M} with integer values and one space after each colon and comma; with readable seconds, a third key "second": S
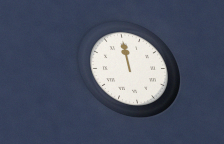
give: {"hour": 12, "minute": 0}
